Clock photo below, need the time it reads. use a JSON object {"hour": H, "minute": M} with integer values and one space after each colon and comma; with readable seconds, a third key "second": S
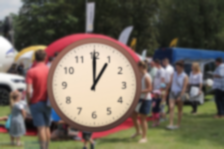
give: {"hour": 1, "minute": 0}
